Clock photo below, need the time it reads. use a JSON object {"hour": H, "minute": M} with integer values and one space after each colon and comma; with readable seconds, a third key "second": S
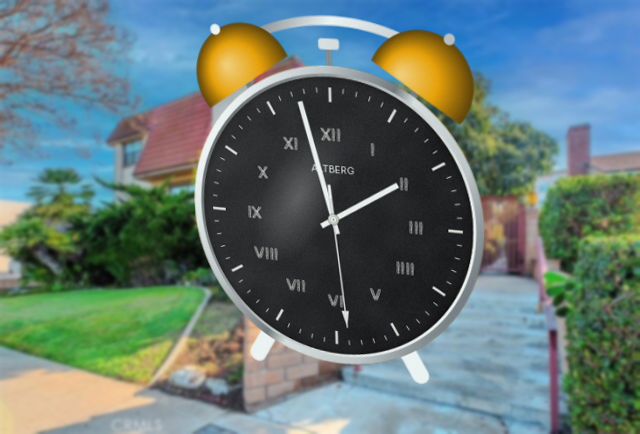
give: {"hour": 1, "minute": 57, "second": 29}
